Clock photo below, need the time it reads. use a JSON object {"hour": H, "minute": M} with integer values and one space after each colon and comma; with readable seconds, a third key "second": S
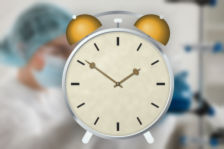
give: {"hour": 1, "minute": 51}
